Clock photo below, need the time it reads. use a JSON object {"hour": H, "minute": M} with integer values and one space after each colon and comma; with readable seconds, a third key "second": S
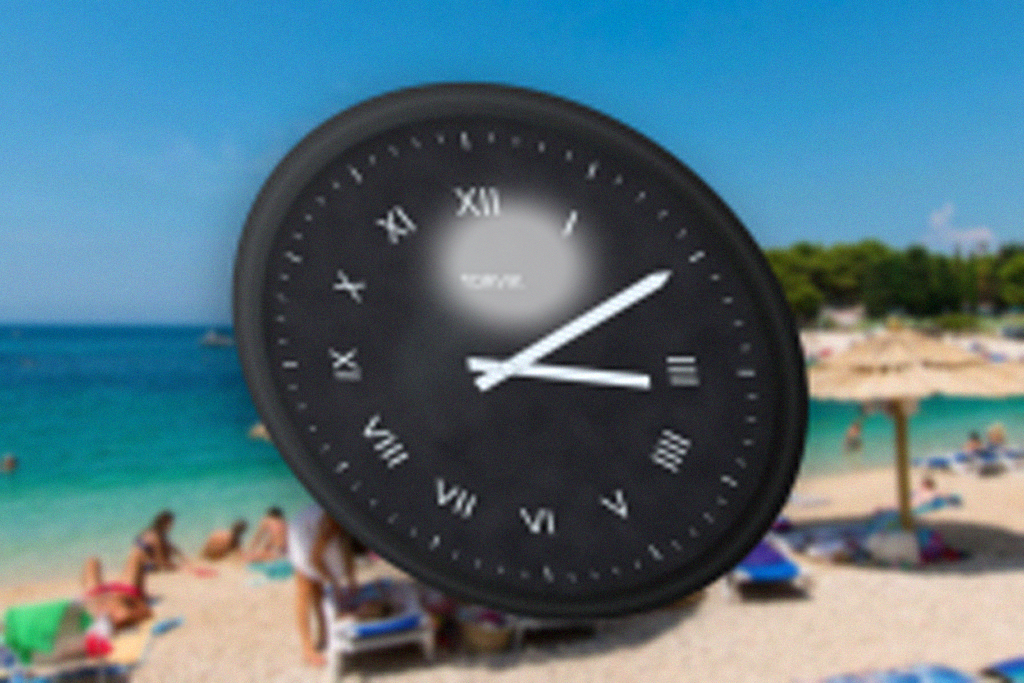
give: {"hour": 3, "minute": 10}
